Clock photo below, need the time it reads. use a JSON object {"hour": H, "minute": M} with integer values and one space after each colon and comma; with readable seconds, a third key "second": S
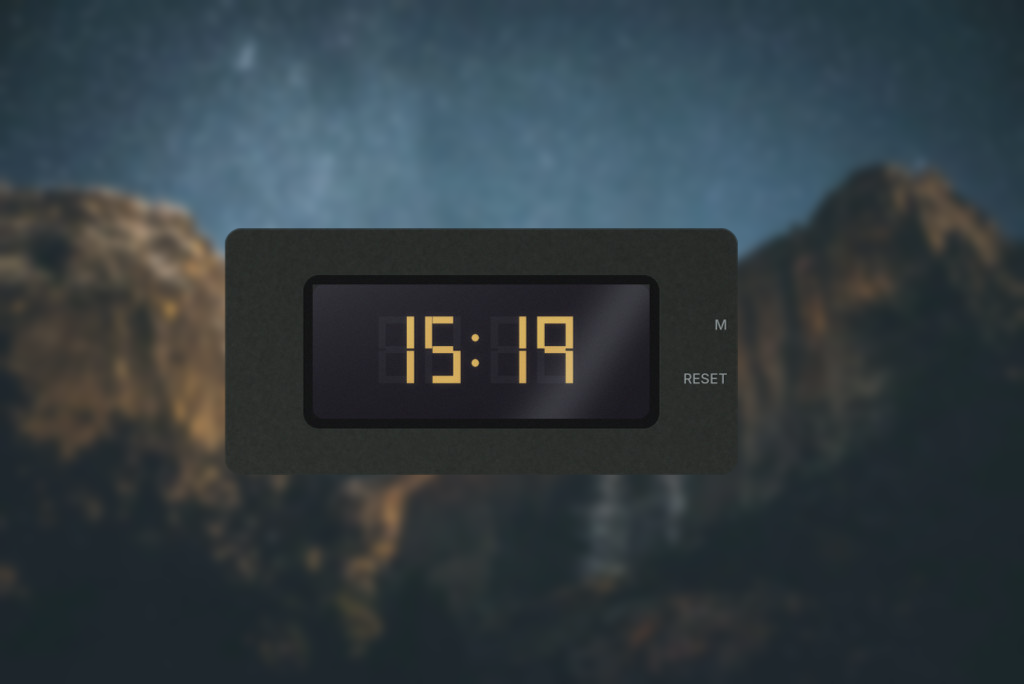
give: {"hour": 15, "minute": 19}
